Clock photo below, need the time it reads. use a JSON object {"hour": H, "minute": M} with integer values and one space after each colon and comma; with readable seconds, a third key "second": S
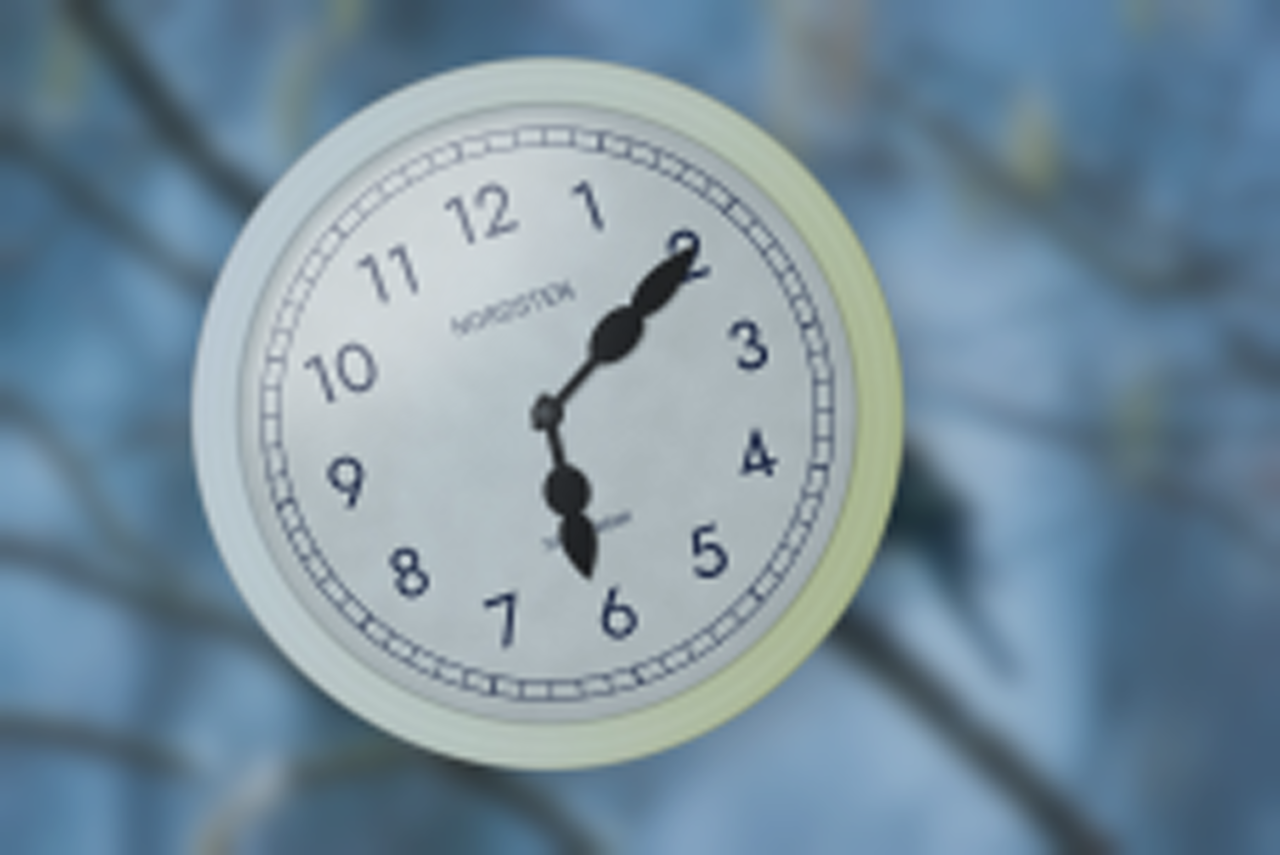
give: {"hour": 6, "minute": 10}
